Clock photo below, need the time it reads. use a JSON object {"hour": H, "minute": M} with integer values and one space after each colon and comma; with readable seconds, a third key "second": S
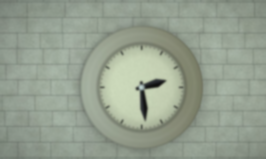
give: {"hour": 2, "minute": 29}
